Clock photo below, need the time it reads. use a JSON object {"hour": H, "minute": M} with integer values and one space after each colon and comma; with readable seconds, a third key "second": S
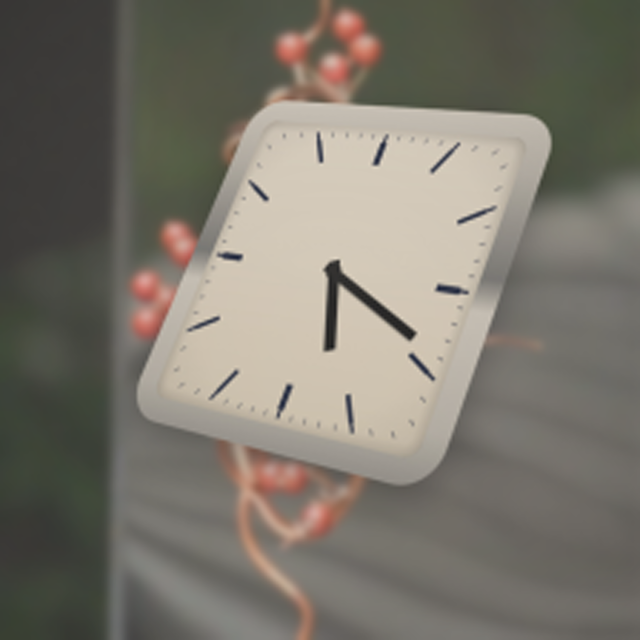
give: {"hour": 5, "minute": 19}
